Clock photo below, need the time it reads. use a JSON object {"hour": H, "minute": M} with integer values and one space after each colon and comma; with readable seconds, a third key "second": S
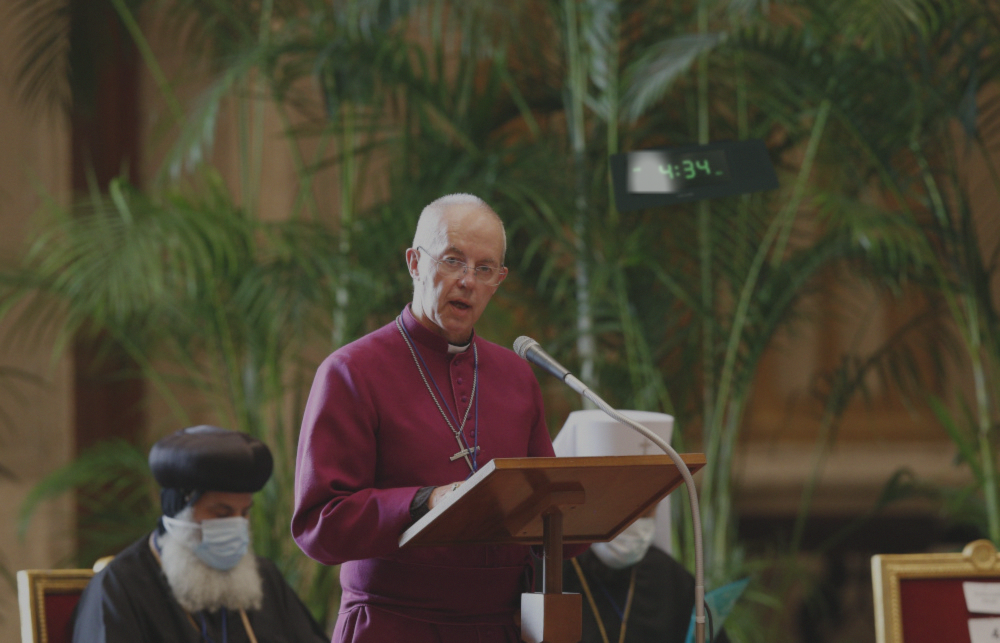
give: {"hour": 4, "minute": 34}
